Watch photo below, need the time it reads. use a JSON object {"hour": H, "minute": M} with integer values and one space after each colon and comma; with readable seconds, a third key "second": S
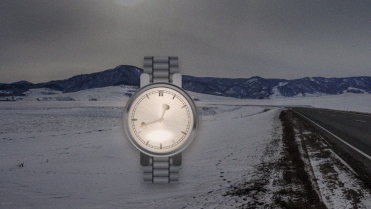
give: {"hour": 12, "minute": 42}
